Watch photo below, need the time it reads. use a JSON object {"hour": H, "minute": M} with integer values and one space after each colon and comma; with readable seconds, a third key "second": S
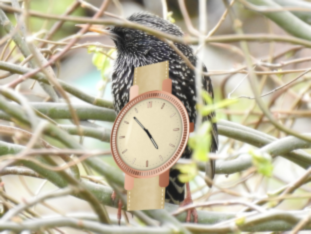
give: {"hour": 4, "minute": 53}
